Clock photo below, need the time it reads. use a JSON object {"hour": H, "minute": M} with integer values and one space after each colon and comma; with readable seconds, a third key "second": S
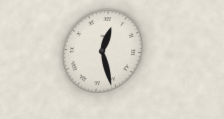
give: {"hour": 12, "minute": 26}
